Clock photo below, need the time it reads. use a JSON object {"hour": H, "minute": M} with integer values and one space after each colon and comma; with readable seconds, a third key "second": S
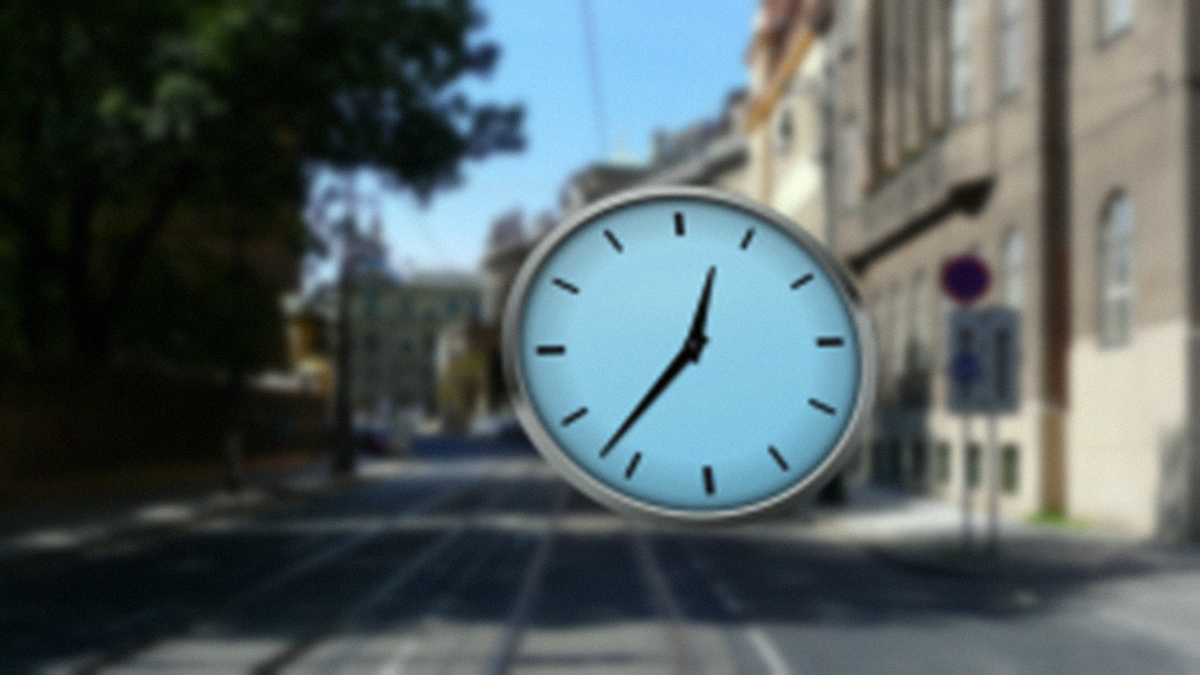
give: {"hour": 12, "minute": 37}
